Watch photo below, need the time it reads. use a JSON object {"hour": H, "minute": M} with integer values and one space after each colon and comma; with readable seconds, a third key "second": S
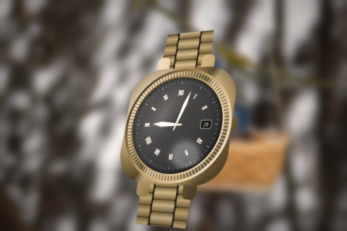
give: {"hour": 9, "minute": 3}
